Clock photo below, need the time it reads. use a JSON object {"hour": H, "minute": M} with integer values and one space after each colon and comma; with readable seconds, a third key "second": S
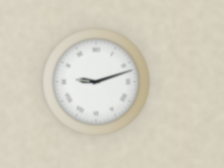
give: {"hour": 9, "minute": 12}
